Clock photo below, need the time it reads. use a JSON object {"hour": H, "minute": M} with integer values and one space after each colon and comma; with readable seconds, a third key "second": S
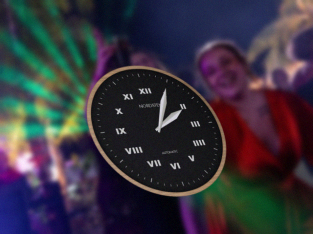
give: {"hour": 2, "minute": 5}
